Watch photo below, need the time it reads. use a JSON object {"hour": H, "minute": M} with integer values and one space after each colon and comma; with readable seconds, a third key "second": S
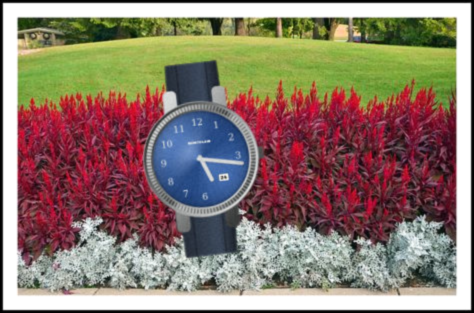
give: {"hour": 5, "minute": 17}
